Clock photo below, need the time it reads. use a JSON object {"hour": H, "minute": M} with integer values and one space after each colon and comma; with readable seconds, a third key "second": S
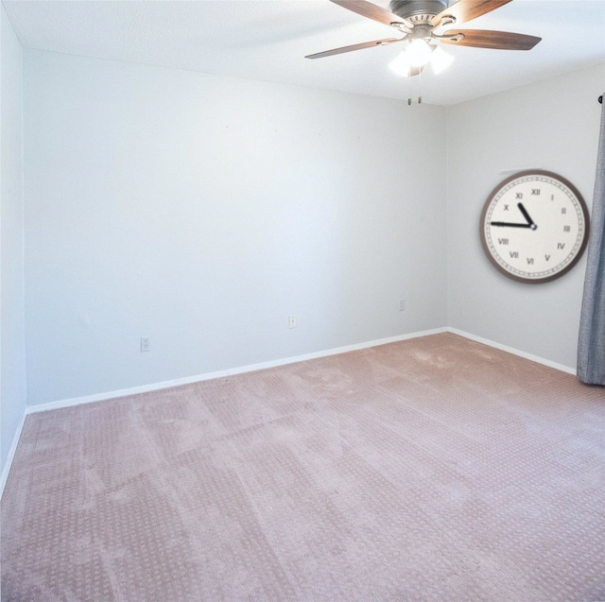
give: {"hour": 10, "minute": 45}
